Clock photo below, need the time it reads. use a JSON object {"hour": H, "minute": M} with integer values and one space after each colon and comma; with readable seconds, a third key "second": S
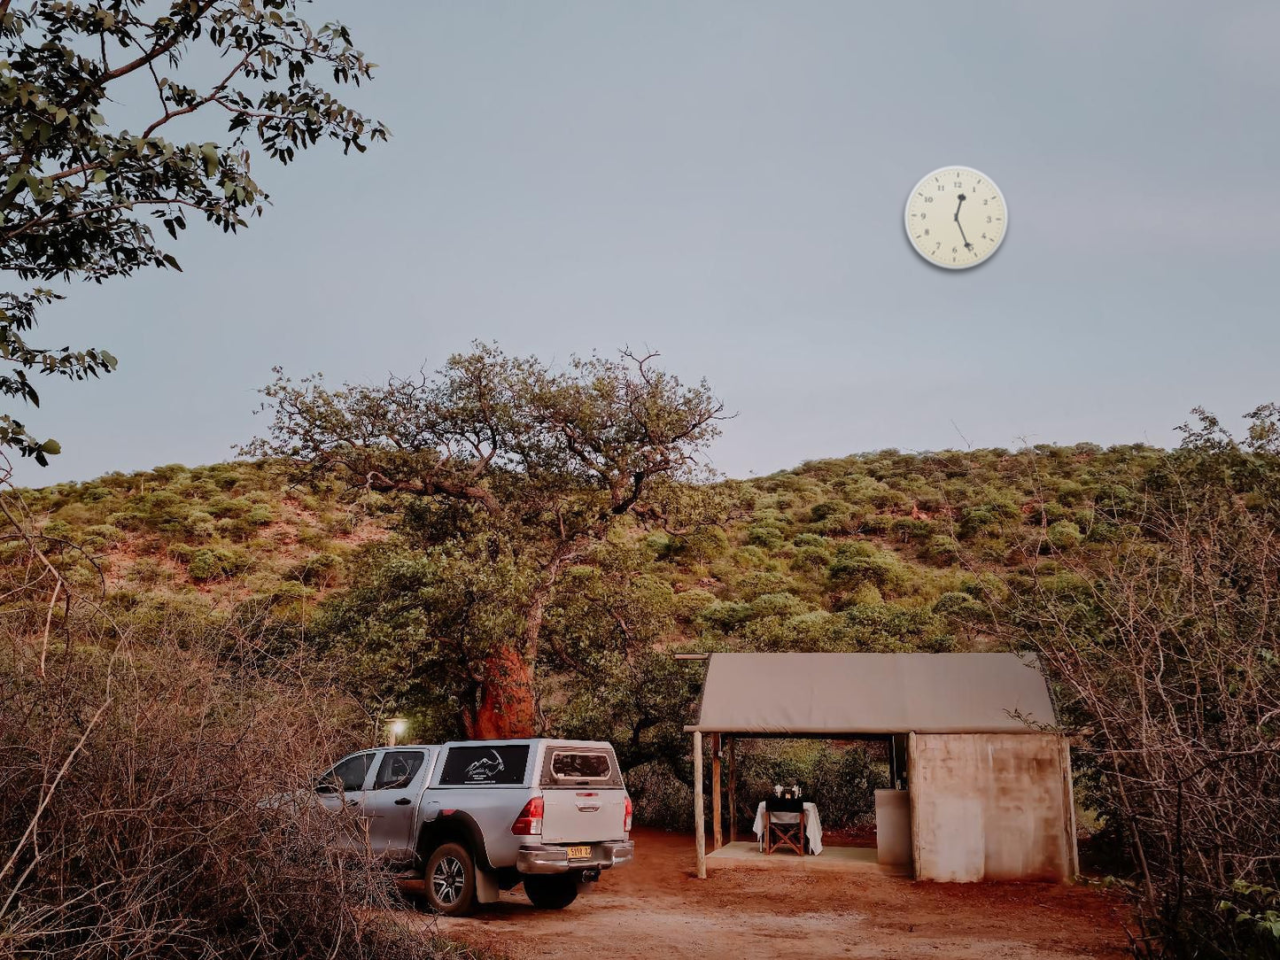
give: {"hour": 12, "minute": 26}
